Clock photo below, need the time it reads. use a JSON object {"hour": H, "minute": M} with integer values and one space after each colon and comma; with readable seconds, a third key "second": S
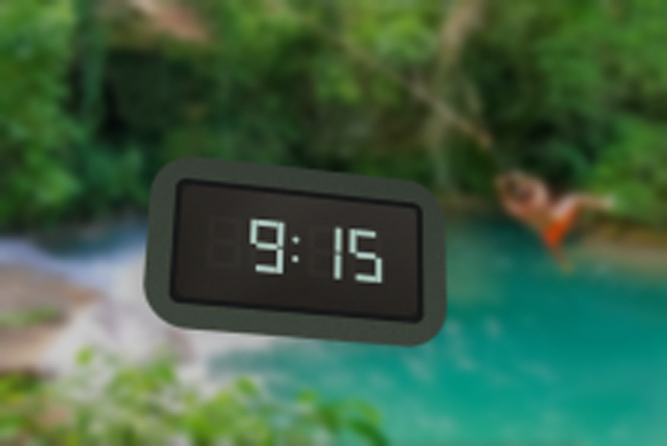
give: {"hour": 9, "minute": 15}
